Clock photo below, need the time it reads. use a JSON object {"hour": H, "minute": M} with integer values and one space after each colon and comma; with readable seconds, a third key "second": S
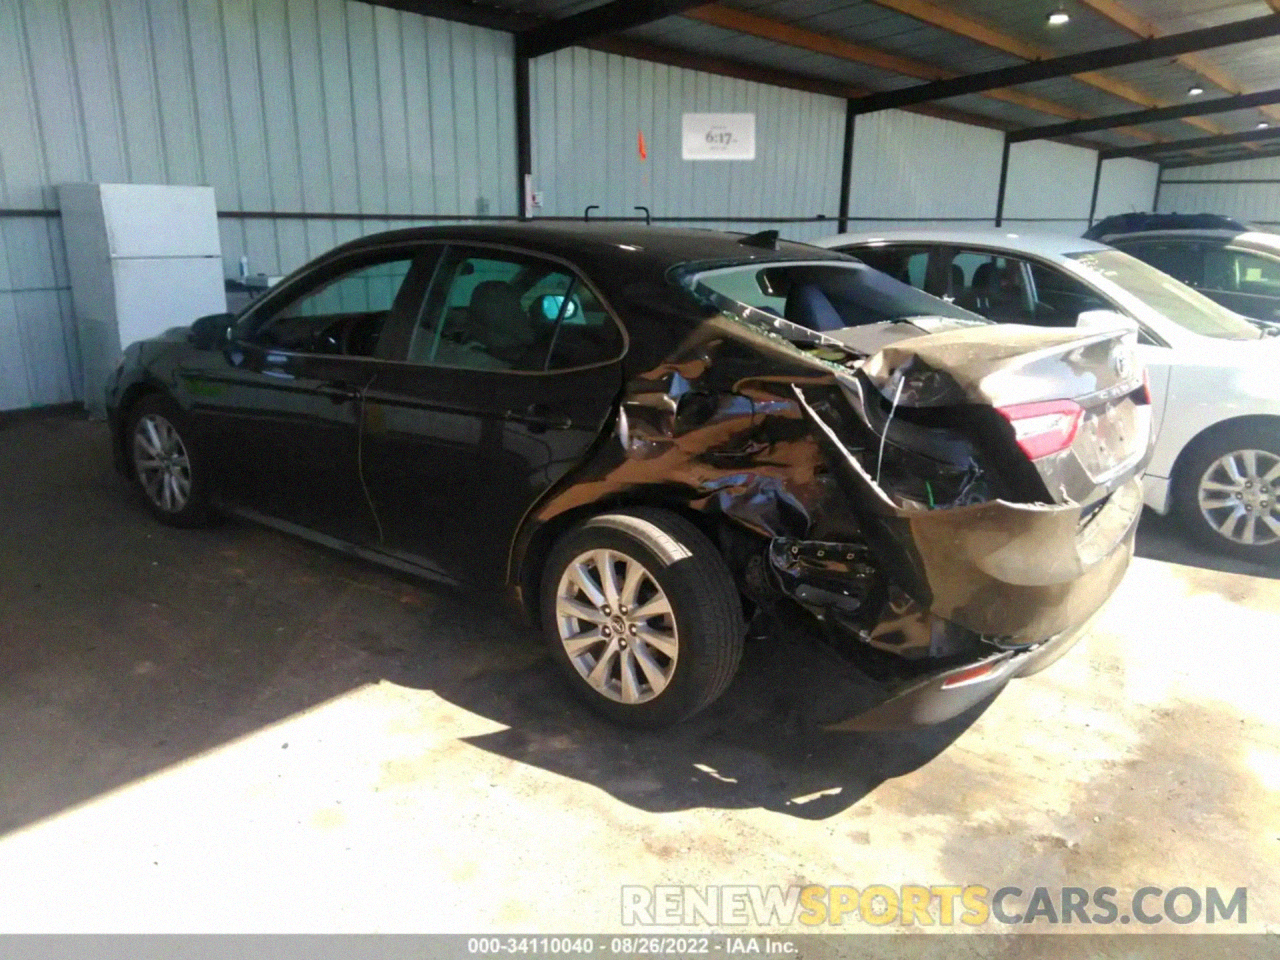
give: {"hour": 6, "minute": 17}
